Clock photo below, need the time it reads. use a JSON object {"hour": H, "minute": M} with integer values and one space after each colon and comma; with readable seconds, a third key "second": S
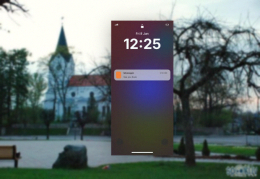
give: {"hour": 12, "minute": 25}
